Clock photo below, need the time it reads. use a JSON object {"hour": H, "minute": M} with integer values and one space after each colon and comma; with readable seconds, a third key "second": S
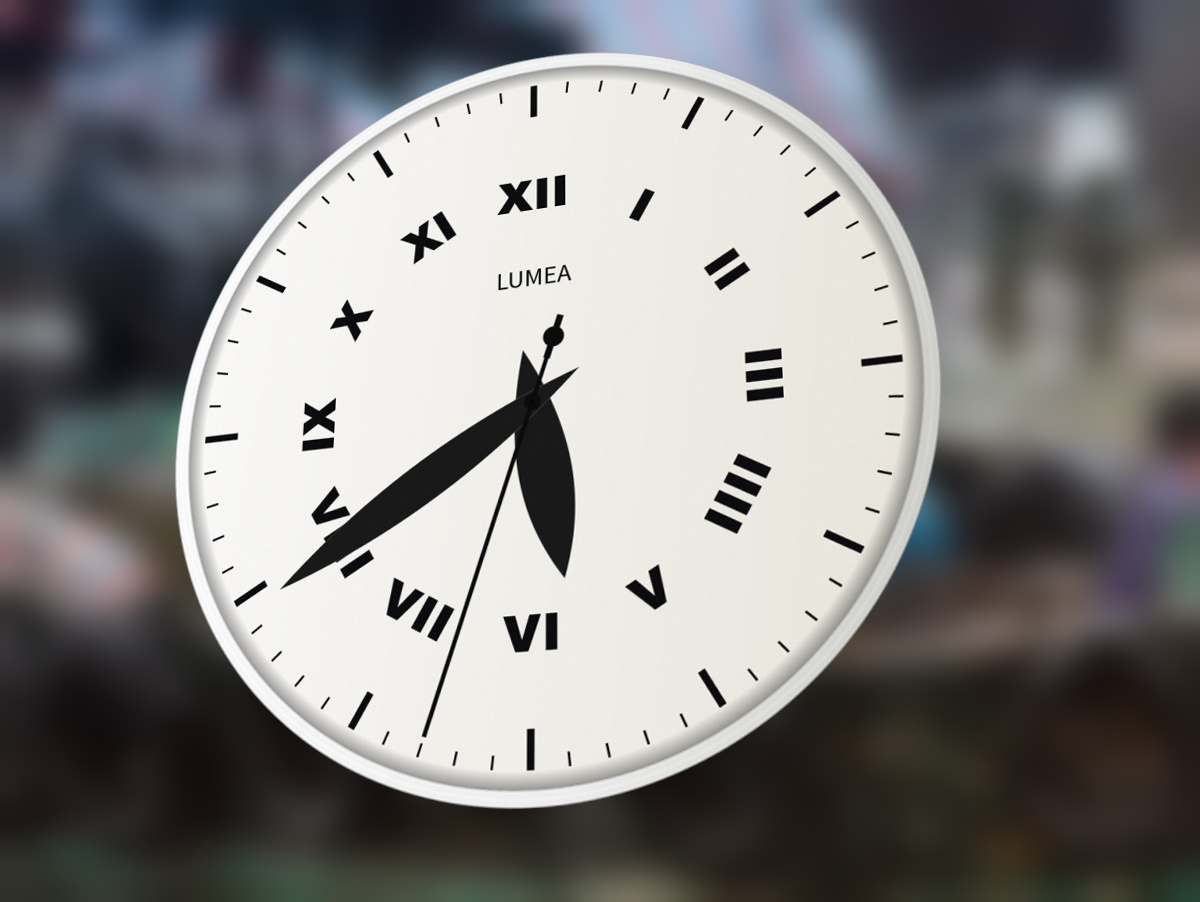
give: {"hour": 5, "minute": 39, "second": 33}
